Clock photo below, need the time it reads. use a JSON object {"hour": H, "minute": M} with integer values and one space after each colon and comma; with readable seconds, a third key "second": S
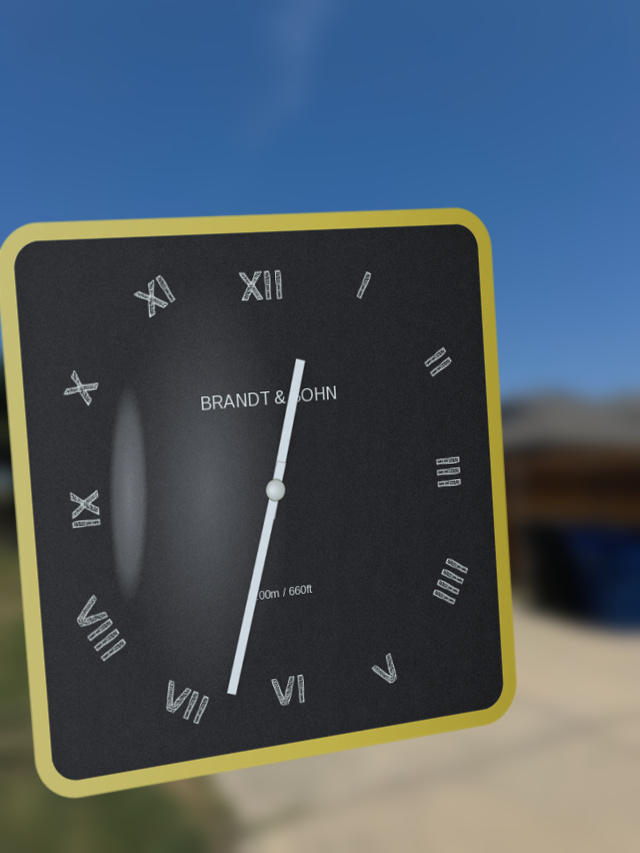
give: {"hour": 12, "minute": 33}
